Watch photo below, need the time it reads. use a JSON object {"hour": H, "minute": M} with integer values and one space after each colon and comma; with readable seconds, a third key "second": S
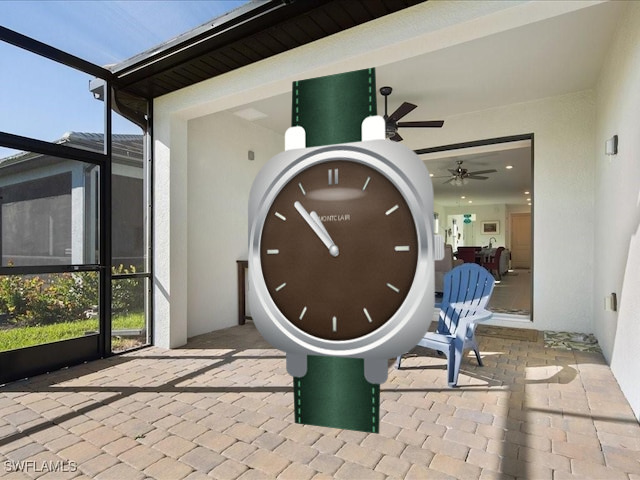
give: {"hour": 10, "minute": 53}
